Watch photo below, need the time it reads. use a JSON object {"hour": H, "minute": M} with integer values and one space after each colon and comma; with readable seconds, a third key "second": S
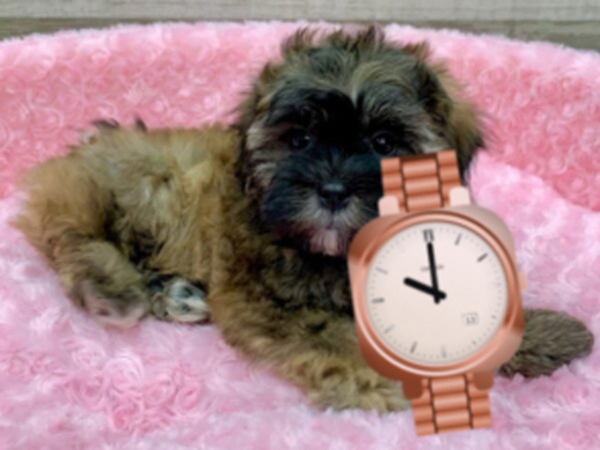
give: {"hour": 10, "minute": 0}
